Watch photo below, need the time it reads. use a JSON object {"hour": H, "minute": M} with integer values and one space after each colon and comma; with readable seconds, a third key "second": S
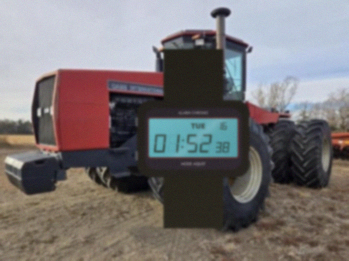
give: {"hour": 1, "minute": 52}
